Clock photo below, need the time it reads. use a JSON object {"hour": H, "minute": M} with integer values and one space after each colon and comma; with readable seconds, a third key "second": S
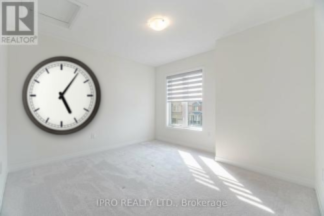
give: {"hour": 5, "minute": 6}
